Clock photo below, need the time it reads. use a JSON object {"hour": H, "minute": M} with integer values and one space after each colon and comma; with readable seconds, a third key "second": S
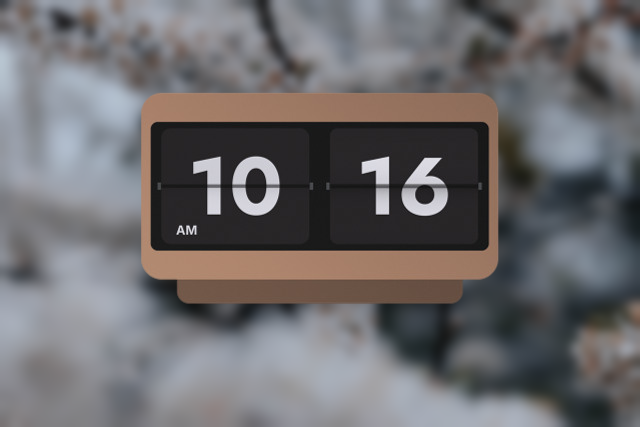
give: {"hour": 10, "minute": 16}
